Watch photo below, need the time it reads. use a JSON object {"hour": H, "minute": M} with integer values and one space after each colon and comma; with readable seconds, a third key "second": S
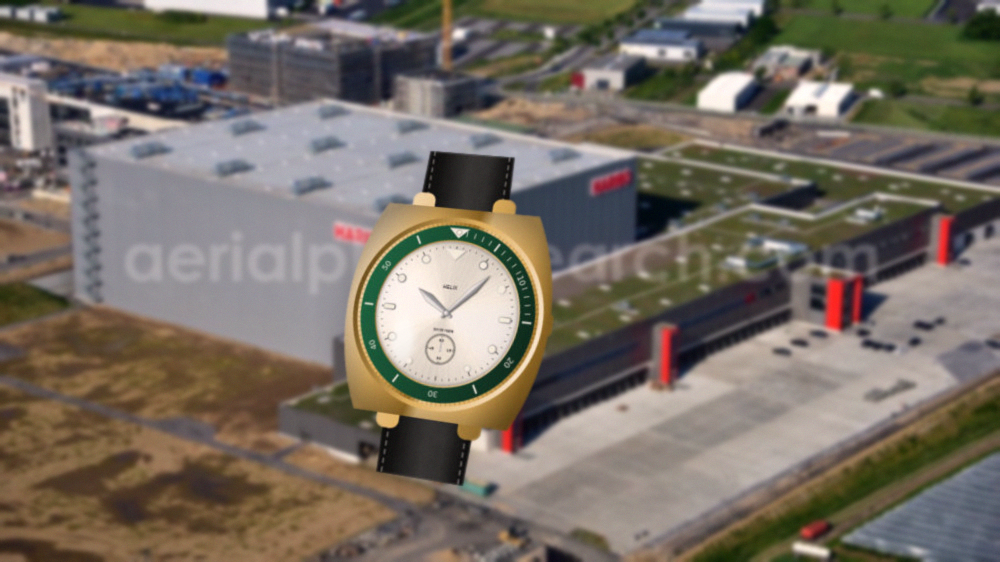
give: {"hour": 10, "minute": 7}
